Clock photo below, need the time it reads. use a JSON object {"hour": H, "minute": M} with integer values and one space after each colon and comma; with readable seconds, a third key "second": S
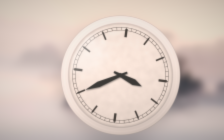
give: {"hour": 3, "minute": 40}
